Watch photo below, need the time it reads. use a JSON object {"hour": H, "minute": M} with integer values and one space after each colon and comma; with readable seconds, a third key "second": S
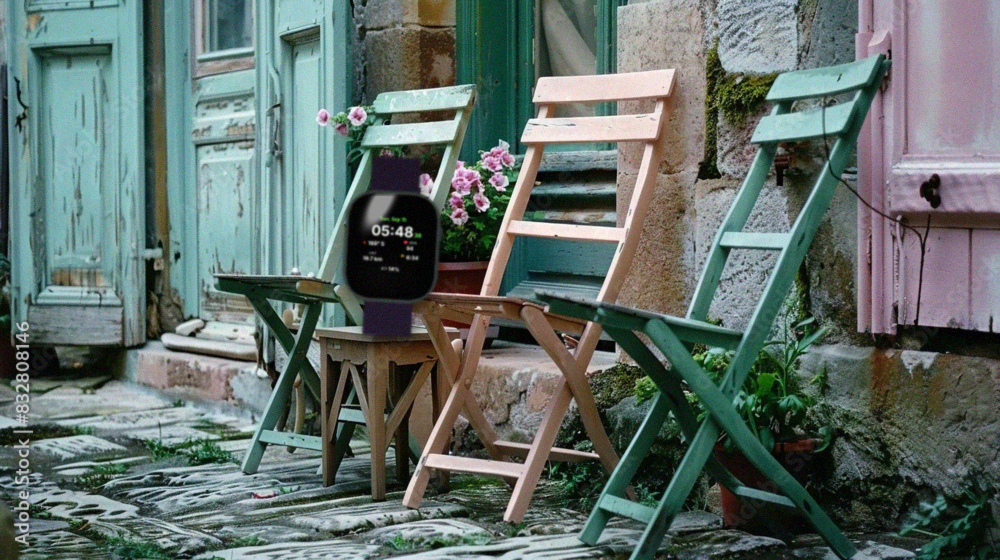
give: {"hour": 5, "minute": 48}
